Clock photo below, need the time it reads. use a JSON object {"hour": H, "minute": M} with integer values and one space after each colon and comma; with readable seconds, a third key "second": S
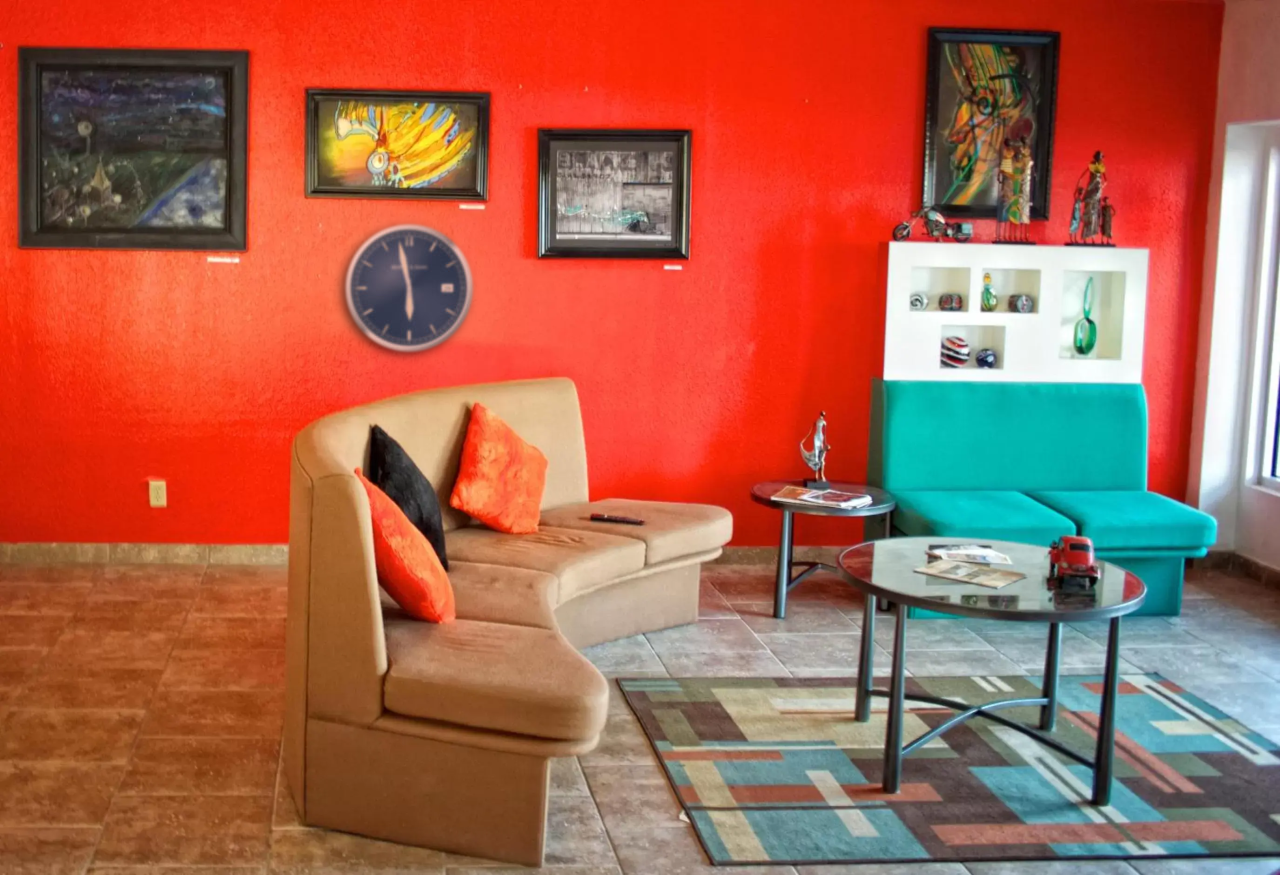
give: {"hour": 5, "minute": 58}
